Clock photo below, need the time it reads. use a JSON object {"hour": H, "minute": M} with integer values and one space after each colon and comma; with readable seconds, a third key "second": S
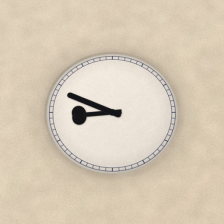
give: {"hour": 8, "minute": 49}
